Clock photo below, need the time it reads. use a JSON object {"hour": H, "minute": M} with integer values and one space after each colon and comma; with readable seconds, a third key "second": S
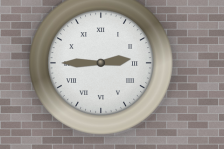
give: {"hour": 2, "minute": 45}
